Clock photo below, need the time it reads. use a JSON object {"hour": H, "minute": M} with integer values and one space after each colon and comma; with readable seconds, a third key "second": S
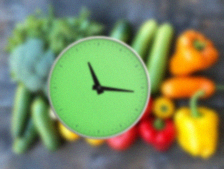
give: {"hour": 11, "minute": 16}
